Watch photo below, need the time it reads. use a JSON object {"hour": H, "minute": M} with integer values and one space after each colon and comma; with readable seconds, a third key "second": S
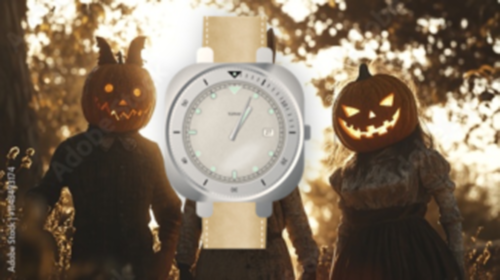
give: {"hour": 1, "minute": 4}
